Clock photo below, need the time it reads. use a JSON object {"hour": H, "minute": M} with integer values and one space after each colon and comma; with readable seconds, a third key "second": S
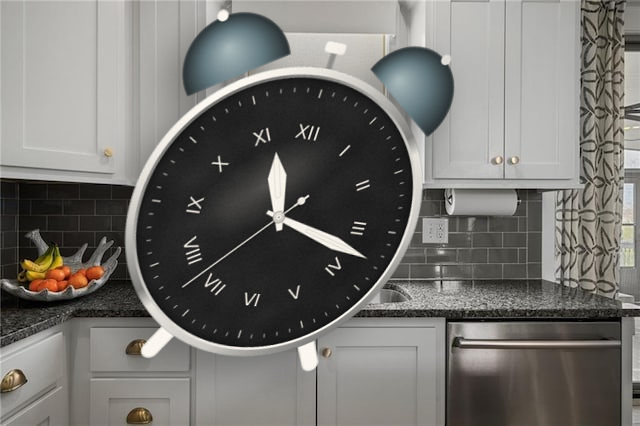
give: {"hour": 11, "minute": 17, "second": 37}
